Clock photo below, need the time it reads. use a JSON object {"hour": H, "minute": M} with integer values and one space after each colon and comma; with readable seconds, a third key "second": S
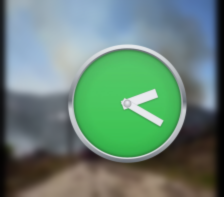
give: {"hour": 2, "minute": 20}
